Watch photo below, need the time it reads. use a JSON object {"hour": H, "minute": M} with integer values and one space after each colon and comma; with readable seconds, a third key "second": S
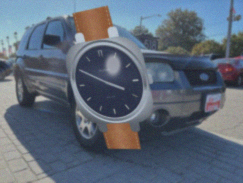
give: {"hour": 3, "minute": 50}
